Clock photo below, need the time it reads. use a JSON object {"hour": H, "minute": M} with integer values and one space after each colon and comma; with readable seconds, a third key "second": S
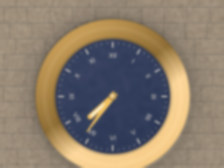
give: {"hour": 7, "minute": 36}
